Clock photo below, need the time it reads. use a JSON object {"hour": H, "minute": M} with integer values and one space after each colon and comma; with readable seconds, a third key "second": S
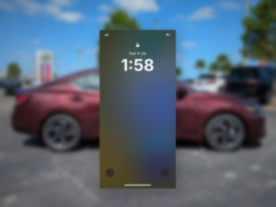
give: {"hour": 1, "minute": 58}
